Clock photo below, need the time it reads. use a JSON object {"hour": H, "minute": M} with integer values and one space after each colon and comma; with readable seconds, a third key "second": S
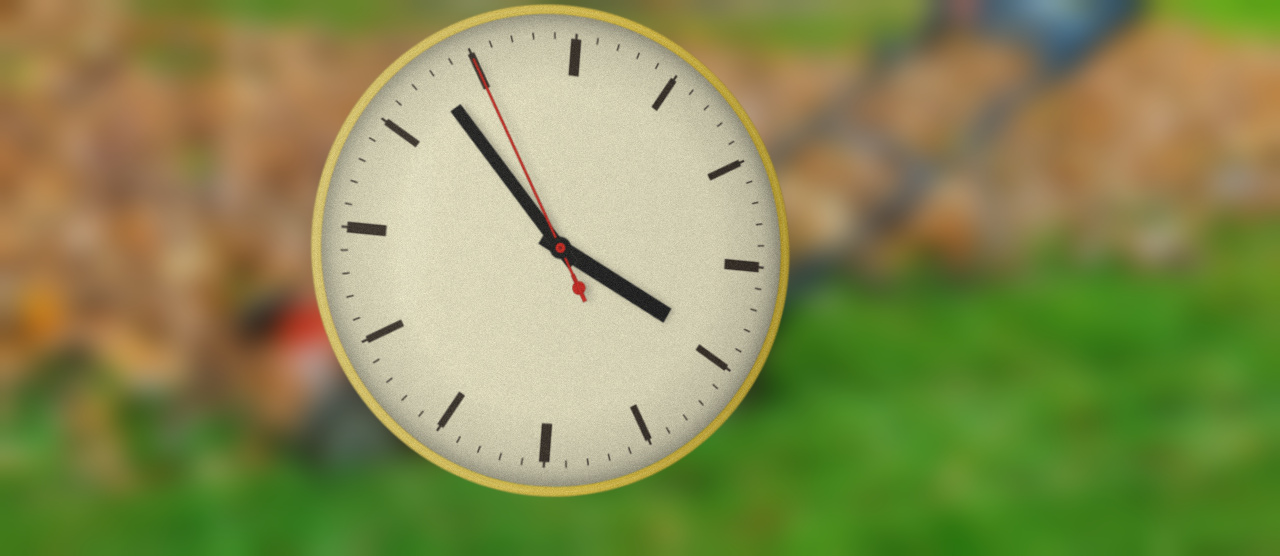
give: {"hour": 3, "minute": 52, "second": 55}
